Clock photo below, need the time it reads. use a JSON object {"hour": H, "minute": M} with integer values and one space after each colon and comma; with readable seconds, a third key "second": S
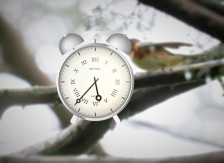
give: {"hour": 5, "minute": 37}
